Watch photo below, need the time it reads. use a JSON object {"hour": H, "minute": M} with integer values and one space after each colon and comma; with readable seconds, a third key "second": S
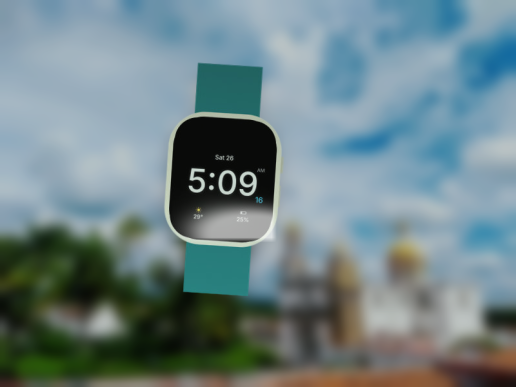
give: {"hour": 5, "minute": 9, "second": 16}
